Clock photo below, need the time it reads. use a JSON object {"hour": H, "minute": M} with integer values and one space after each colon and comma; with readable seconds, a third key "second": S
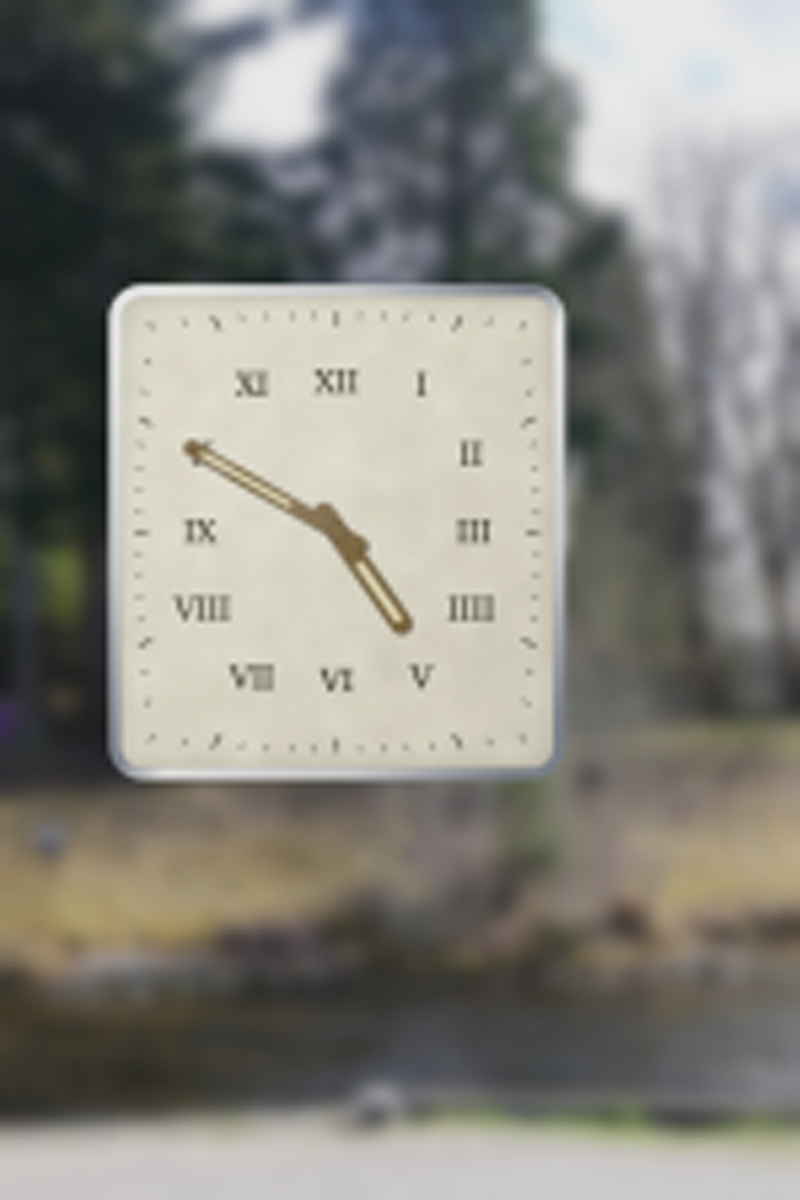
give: {"hour": 4, "minute": 50}
